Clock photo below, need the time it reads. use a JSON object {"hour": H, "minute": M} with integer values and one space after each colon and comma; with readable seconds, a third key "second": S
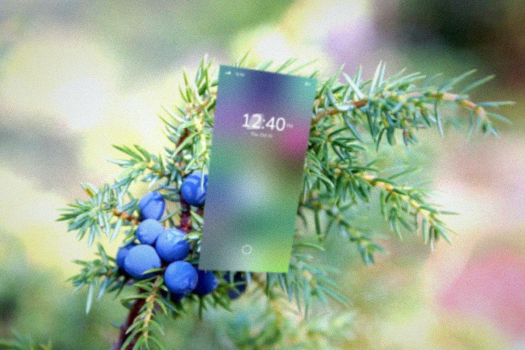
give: {"hour": 12, "minute": 40}
